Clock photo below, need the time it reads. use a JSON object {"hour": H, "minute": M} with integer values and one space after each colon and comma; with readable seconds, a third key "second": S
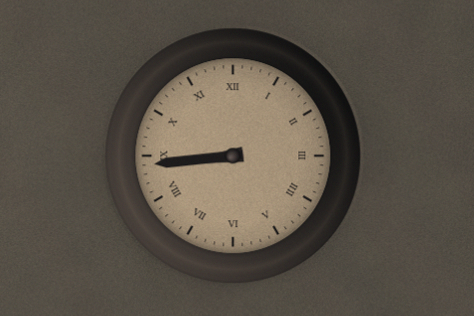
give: {"hour": 8, "minute": 44}
